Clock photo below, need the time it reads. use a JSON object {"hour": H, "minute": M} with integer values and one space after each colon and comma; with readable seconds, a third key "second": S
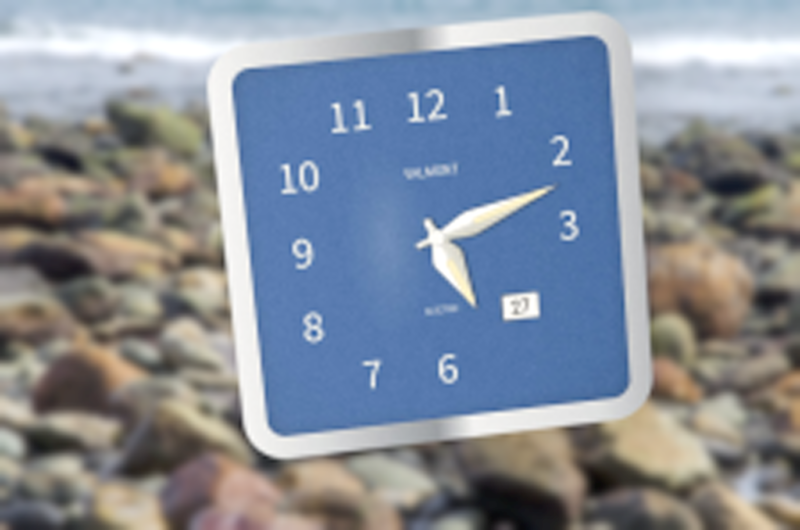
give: {"hour": 5, "minute": 12}
